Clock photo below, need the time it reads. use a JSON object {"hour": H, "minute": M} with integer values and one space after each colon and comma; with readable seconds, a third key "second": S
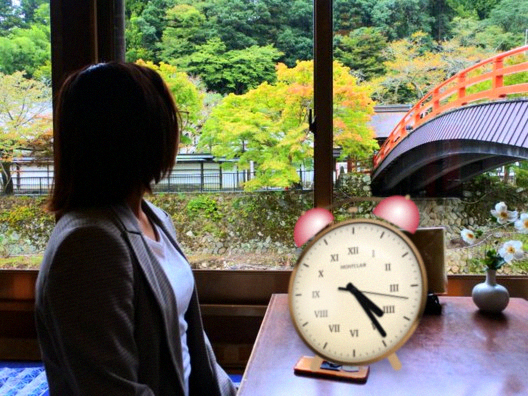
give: {"hour": 4, "minute": 24, "second": 17}
